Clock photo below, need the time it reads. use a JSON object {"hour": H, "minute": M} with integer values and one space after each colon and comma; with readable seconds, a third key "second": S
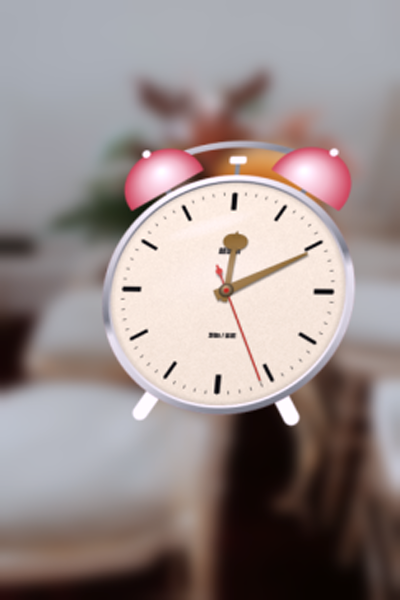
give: {"hour": 12, "minute": 10, "second": 26}
